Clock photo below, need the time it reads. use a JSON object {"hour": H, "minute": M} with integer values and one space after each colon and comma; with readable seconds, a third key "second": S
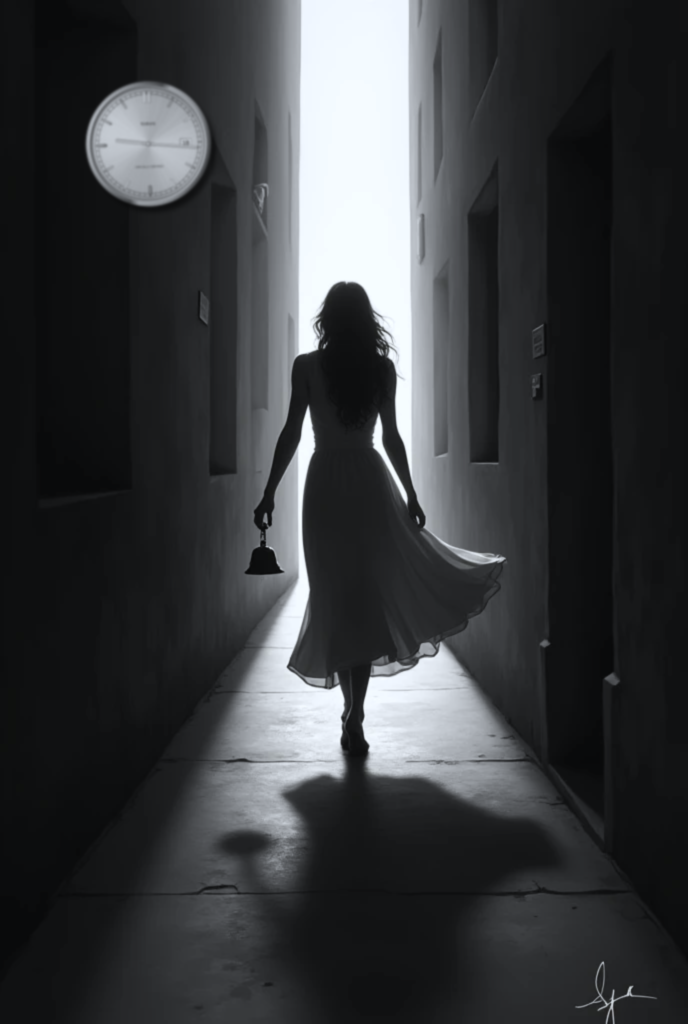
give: {"hour": 9, "minute": 16}
